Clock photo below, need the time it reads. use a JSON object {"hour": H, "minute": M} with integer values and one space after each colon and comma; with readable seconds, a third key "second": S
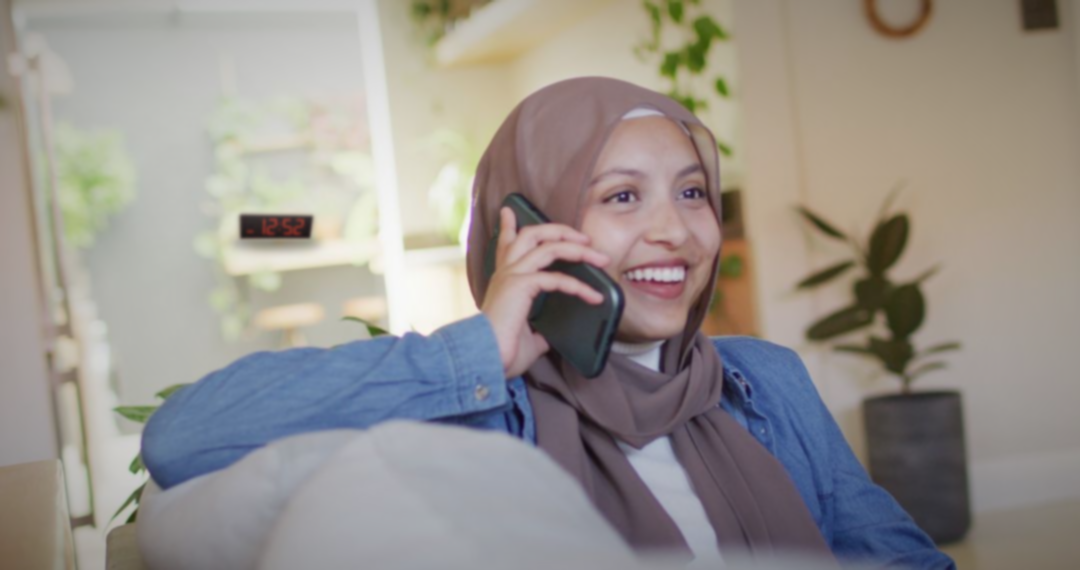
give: {"hour": 12, "minute": 52}
